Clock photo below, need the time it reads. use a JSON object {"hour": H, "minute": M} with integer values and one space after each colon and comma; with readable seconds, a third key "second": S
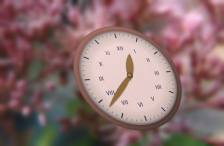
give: {"hour": 12, "minute": 38}
